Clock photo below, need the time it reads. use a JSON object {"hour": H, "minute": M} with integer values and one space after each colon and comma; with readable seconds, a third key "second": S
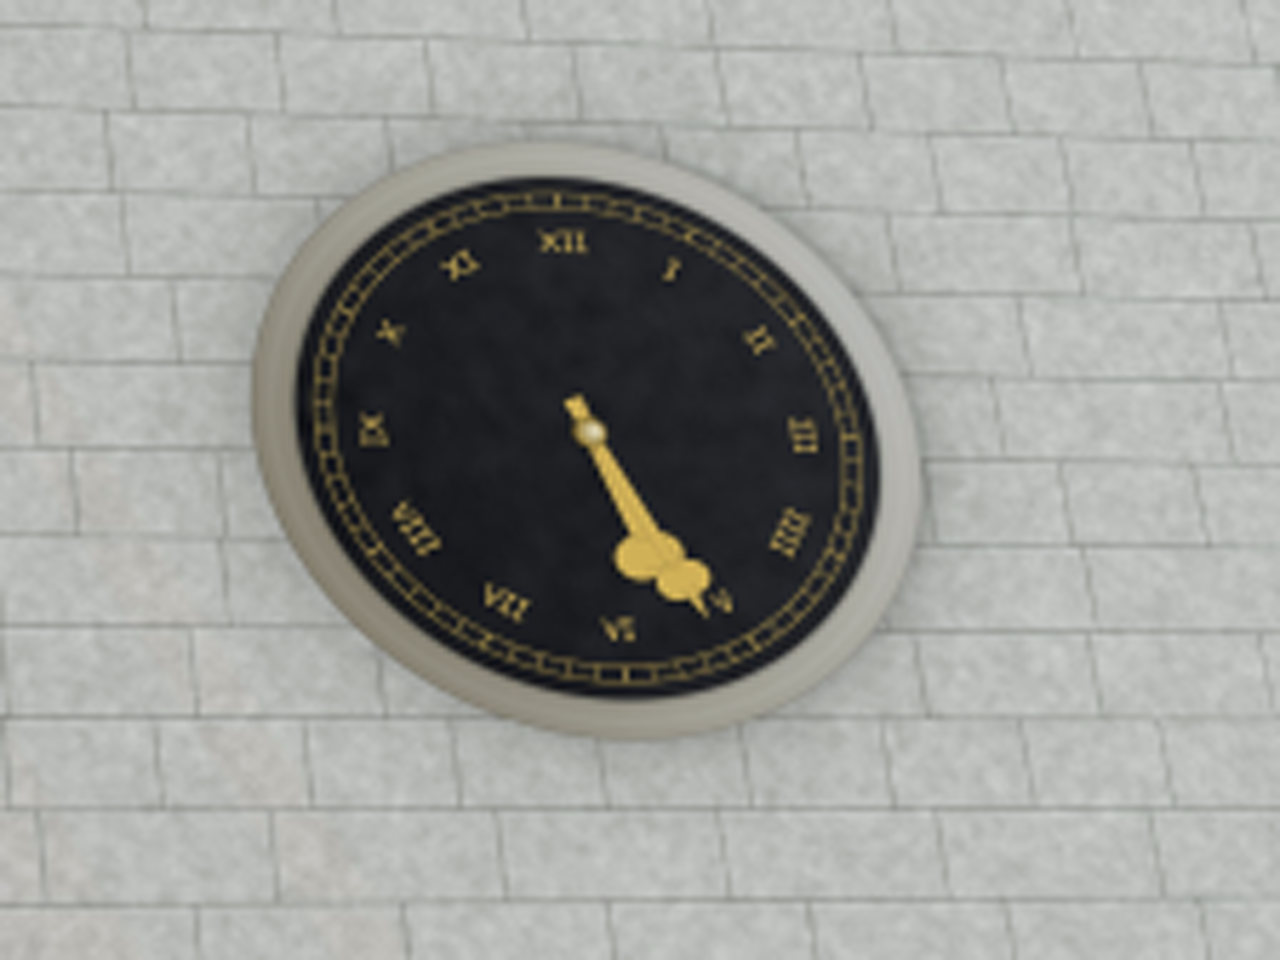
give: {"hour": 5, "minute": 26}
